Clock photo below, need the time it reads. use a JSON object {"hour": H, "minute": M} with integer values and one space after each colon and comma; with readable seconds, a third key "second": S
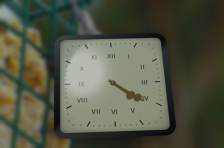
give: {"hour": 4, "minute": 21}
